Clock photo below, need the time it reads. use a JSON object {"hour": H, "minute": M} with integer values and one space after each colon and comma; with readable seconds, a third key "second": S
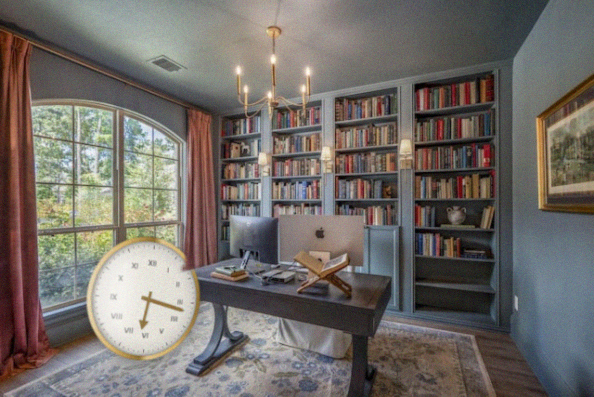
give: {"hour": 6, "minute": 17}
